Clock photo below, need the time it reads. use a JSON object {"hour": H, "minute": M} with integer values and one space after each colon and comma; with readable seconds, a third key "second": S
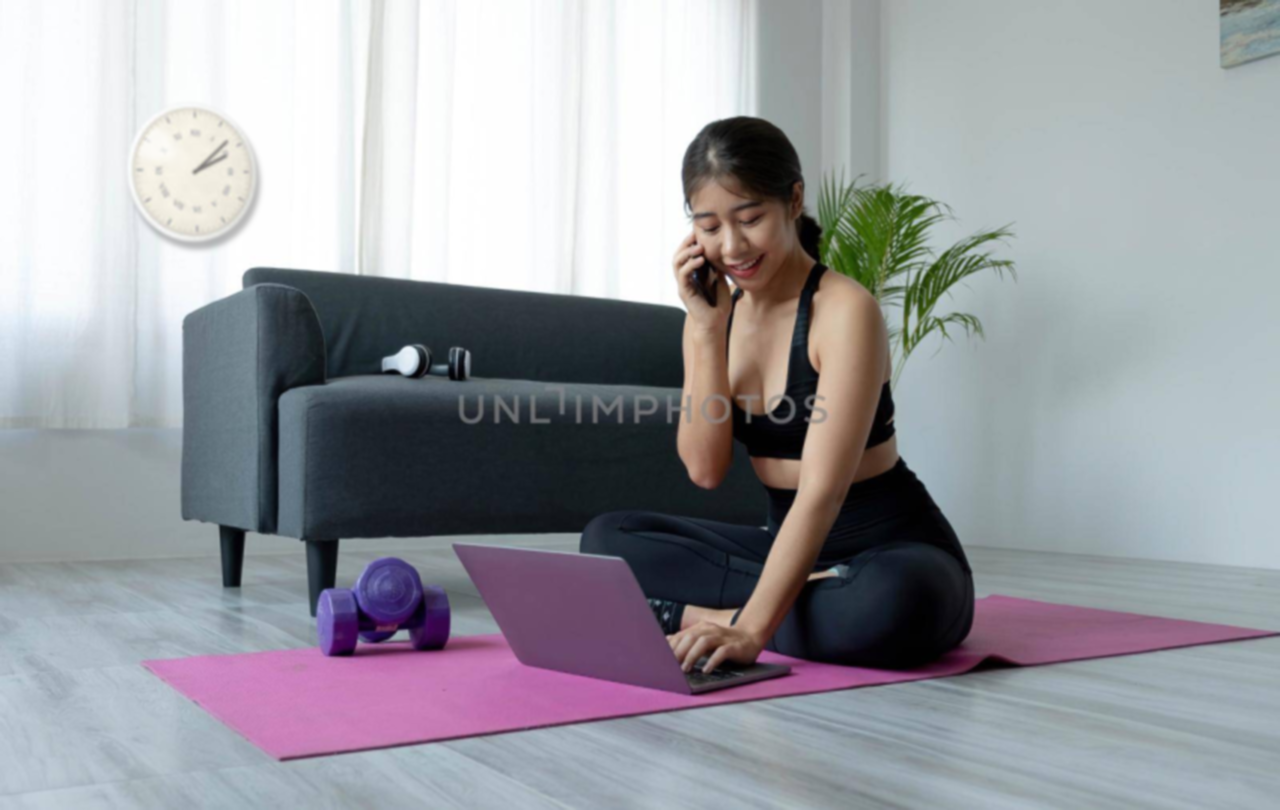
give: {"hour": 2, "minute": 8}
